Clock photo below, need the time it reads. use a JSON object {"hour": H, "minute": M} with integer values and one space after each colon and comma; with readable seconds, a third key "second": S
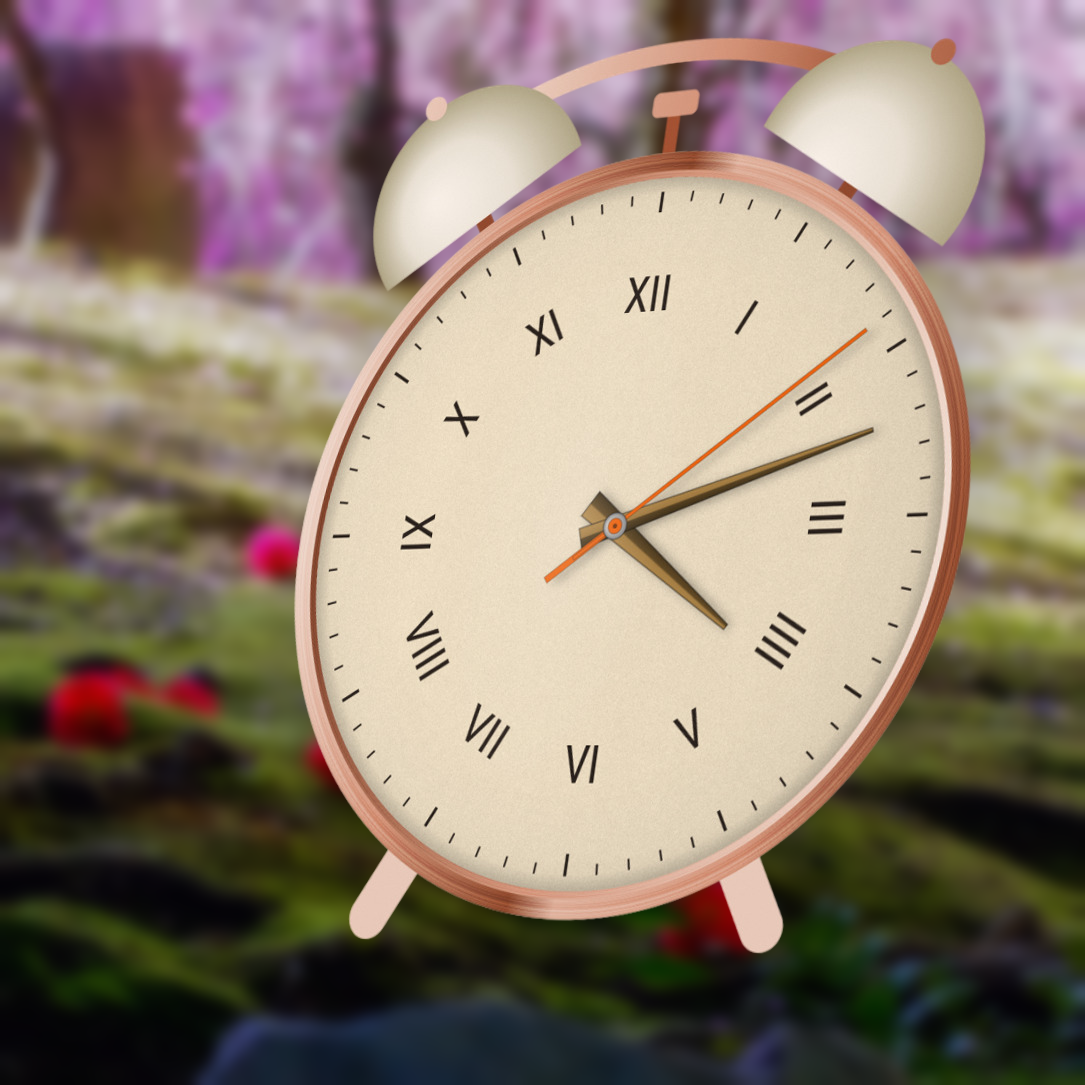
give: {"hour": 4, "minute": 12, "second": 9}
